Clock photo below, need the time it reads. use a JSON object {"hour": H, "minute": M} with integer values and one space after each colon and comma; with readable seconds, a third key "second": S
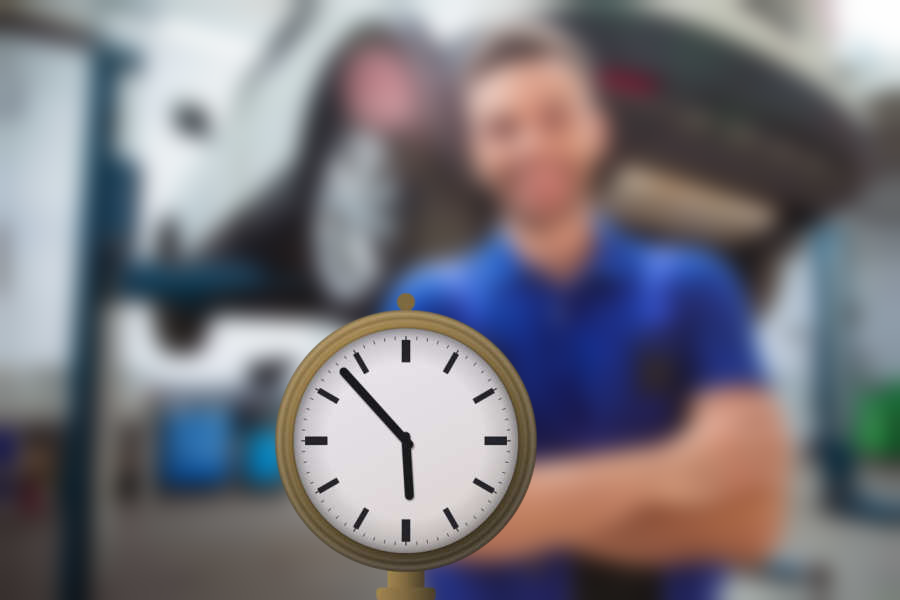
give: {"hour": 5, "minute": 53}
